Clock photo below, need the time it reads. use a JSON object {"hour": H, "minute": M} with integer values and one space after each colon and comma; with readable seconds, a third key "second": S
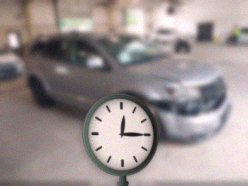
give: {"hour": 12, "minute": 15}
